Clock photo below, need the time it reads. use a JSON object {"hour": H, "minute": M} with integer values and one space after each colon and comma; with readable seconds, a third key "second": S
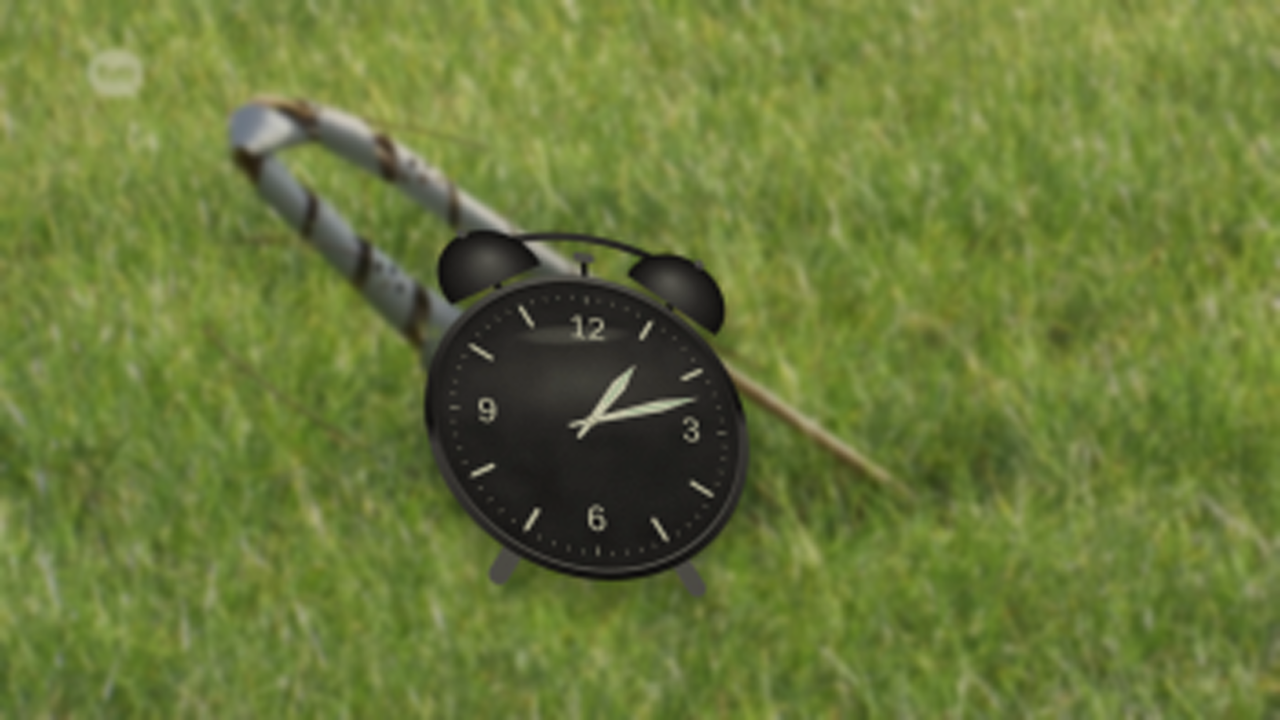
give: {"hour": 1, "minute": 12}
